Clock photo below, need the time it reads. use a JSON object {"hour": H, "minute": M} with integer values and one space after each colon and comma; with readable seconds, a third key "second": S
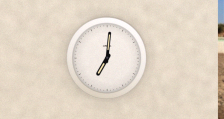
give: {"hour": 7, "minute": 1}
